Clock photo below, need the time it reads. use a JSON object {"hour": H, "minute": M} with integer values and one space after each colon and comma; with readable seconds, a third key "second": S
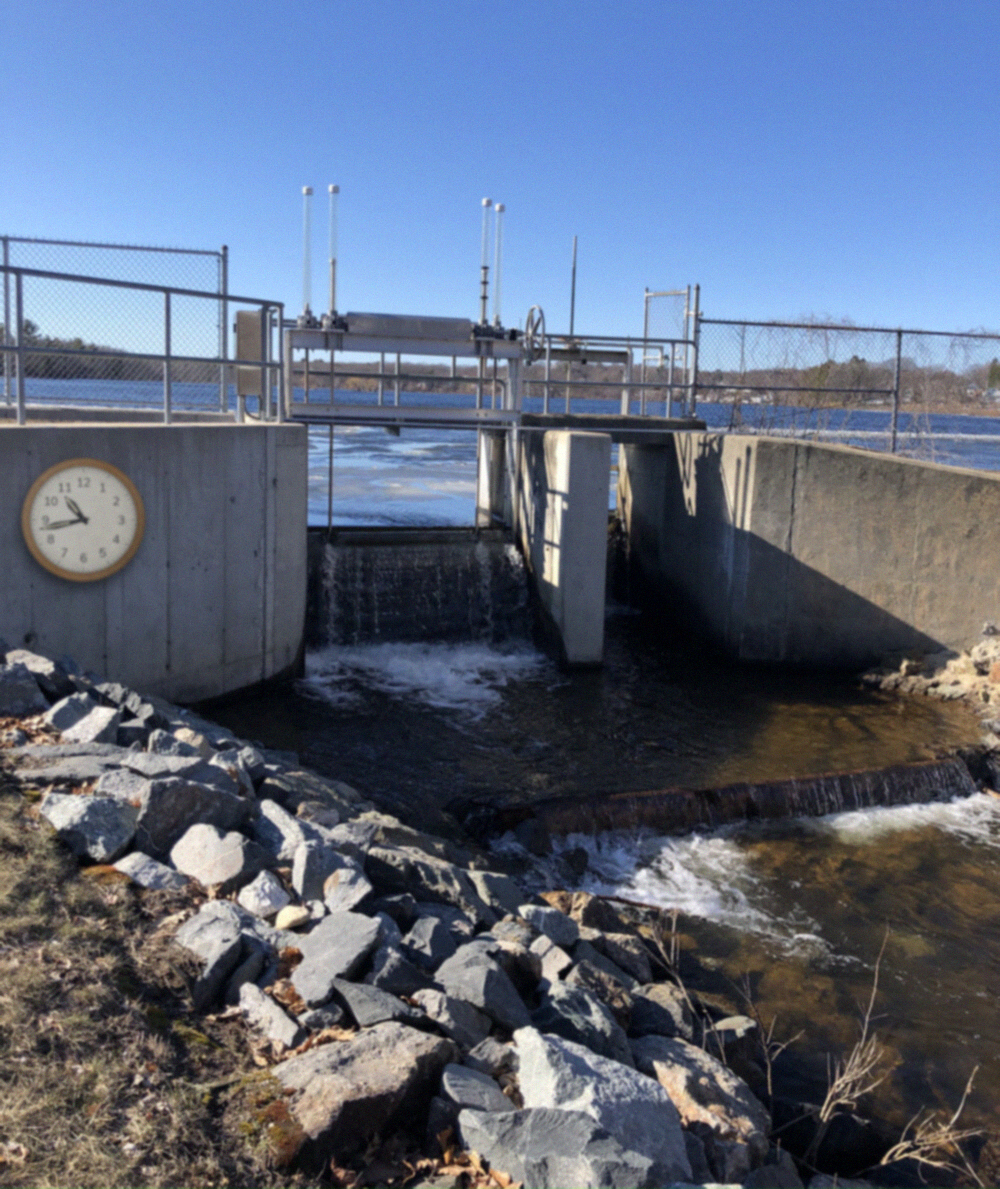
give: {"hour": 10, "minute": 43}
